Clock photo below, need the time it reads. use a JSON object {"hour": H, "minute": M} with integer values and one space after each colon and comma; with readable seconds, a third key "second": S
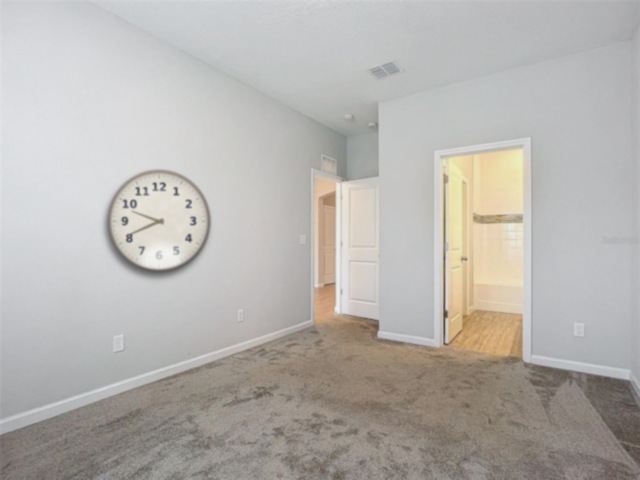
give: {"hour": 9, "minute": 41}
